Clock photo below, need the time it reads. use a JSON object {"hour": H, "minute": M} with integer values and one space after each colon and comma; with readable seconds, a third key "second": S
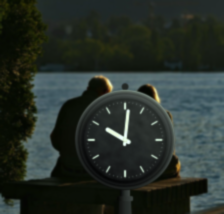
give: {"hour": 10, "minute": 1}
